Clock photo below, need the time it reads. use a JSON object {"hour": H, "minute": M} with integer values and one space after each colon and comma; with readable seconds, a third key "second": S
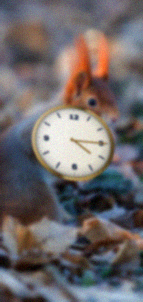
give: {"hour": 4, "minute": 15}
